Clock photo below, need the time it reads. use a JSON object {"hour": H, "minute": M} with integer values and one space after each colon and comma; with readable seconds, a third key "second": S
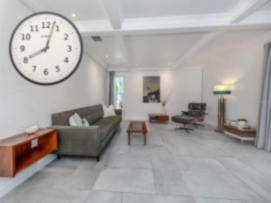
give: {"hour": 8, "minute": 3}
